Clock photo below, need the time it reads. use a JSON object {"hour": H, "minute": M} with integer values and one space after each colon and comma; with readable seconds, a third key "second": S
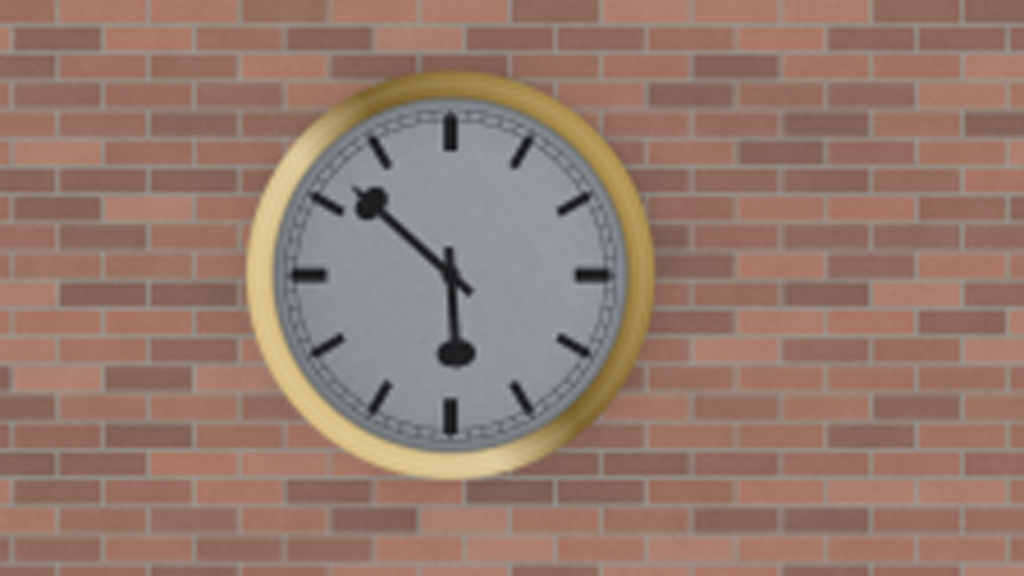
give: {"hour": 5, "minute": 52}
